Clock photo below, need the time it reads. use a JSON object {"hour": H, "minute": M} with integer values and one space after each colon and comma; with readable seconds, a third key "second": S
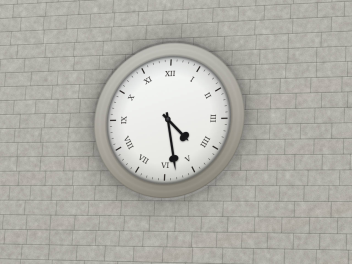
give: {"hour": 4, "minute": 28}
